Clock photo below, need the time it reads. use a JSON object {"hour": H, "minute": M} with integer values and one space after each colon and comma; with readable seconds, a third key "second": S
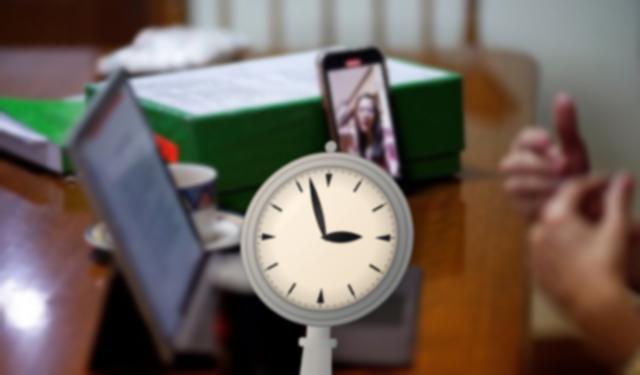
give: {"hour": 2, "minute": 57}
